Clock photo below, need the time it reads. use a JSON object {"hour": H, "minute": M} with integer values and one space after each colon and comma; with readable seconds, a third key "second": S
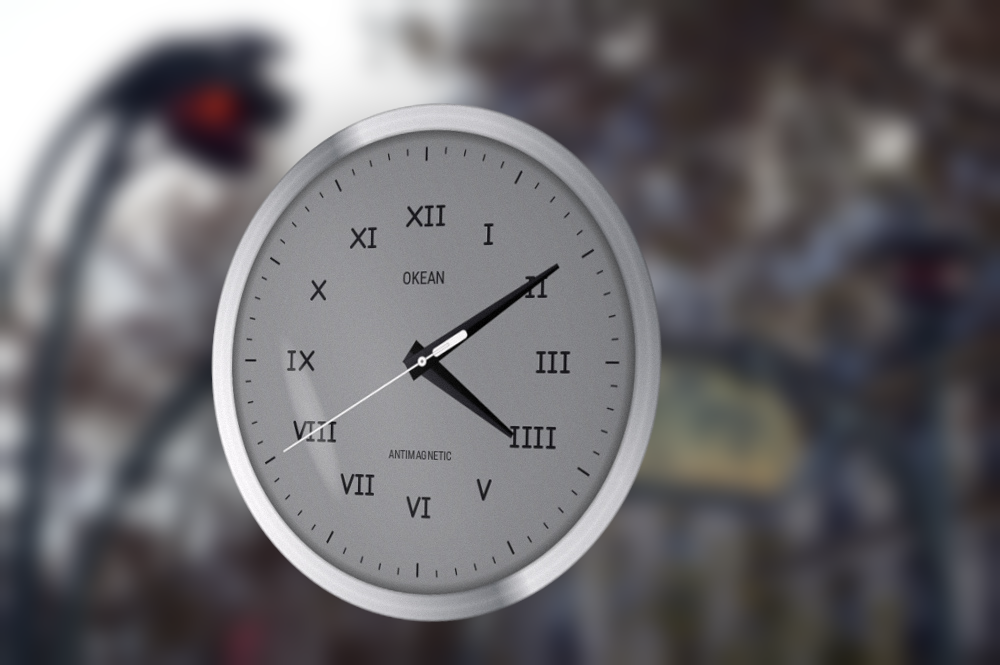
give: {"hour": 4, "minute": 9, "second": 40}
